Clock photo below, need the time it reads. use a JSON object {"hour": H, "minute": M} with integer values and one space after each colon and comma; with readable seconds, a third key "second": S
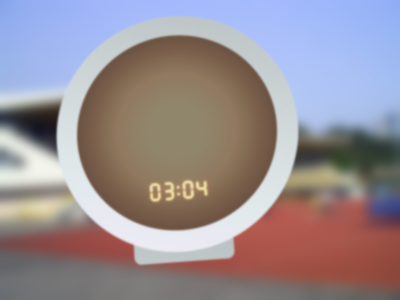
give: {"hour": 3, "minute": 4}
